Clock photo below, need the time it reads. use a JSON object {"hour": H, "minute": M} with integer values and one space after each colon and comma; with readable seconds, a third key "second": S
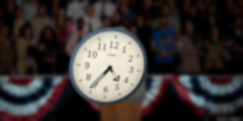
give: {"hour": 4, "minute": 36}
